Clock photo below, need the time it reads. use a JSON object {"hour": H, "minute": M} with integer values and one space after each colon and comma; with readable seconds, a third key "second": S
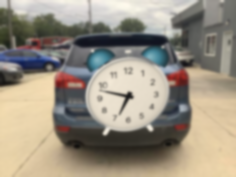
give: {"hour": 6, "minute": 48}
